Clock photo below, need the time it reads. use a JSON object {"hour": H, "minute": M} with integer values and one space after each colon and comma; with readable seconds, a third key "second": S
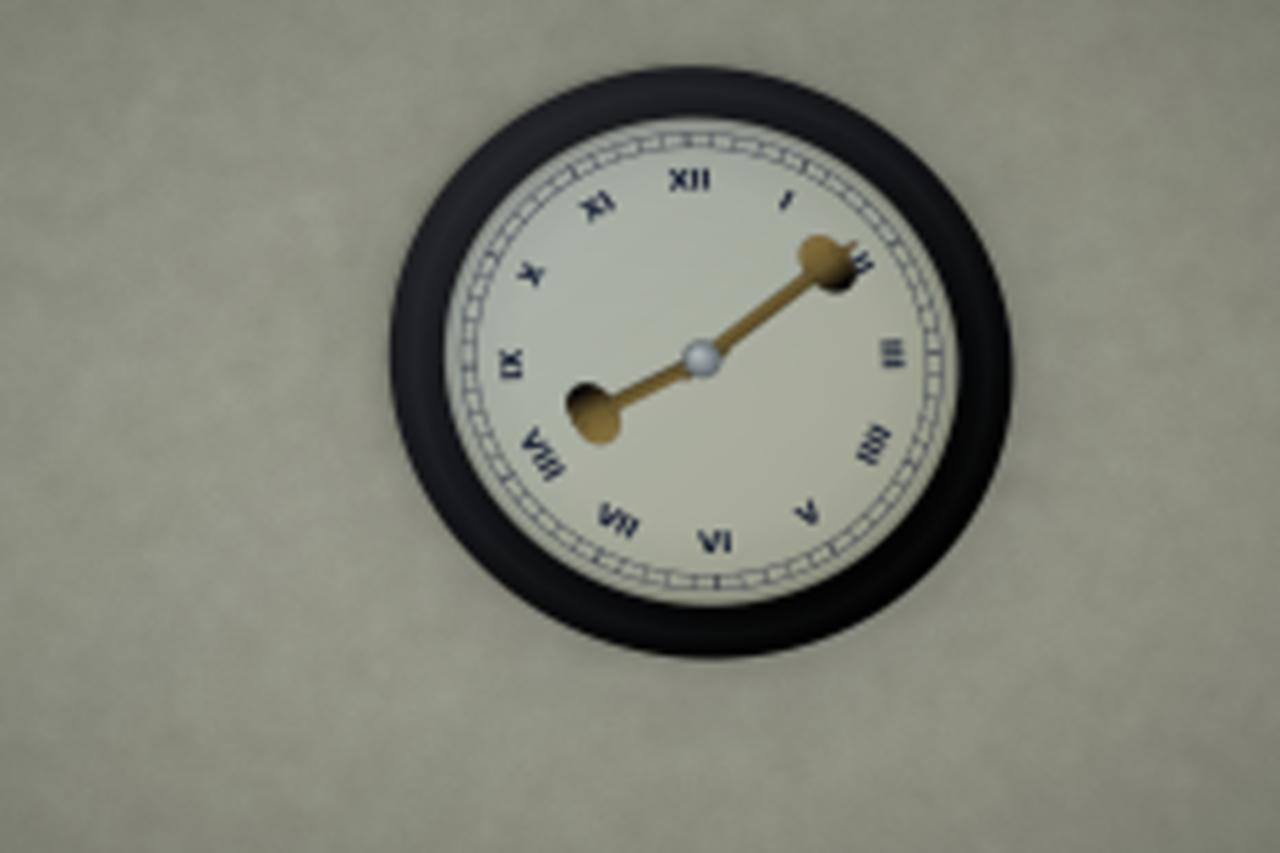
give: {"hour": 8, "minute": 9}
